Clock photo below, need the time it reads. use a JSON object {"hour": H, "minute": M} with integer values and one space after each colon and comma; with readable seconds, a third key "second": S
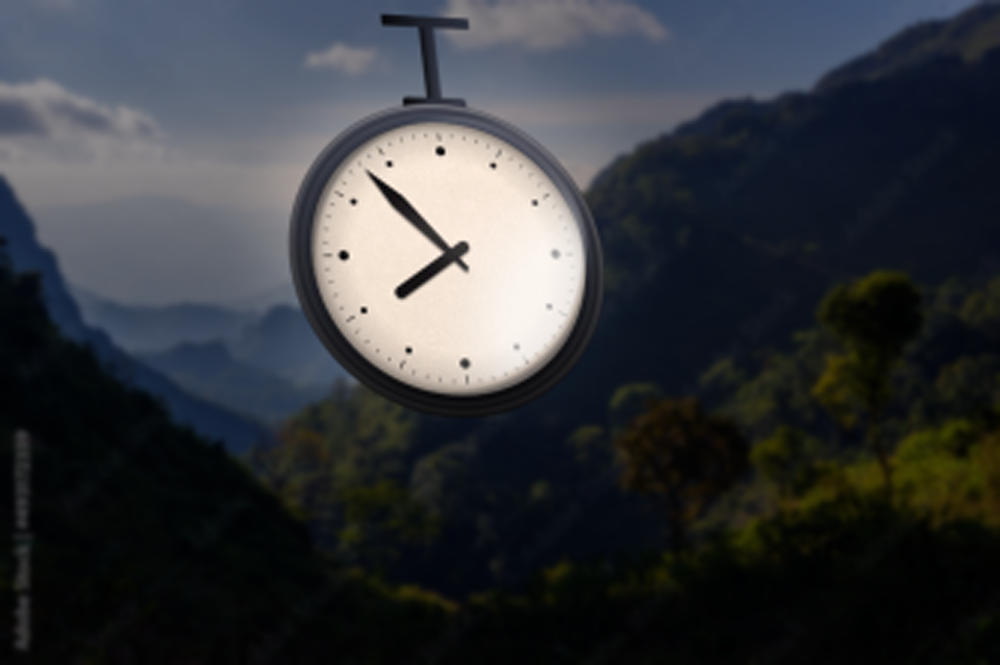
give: {"hour": 7, "minute": 53}
